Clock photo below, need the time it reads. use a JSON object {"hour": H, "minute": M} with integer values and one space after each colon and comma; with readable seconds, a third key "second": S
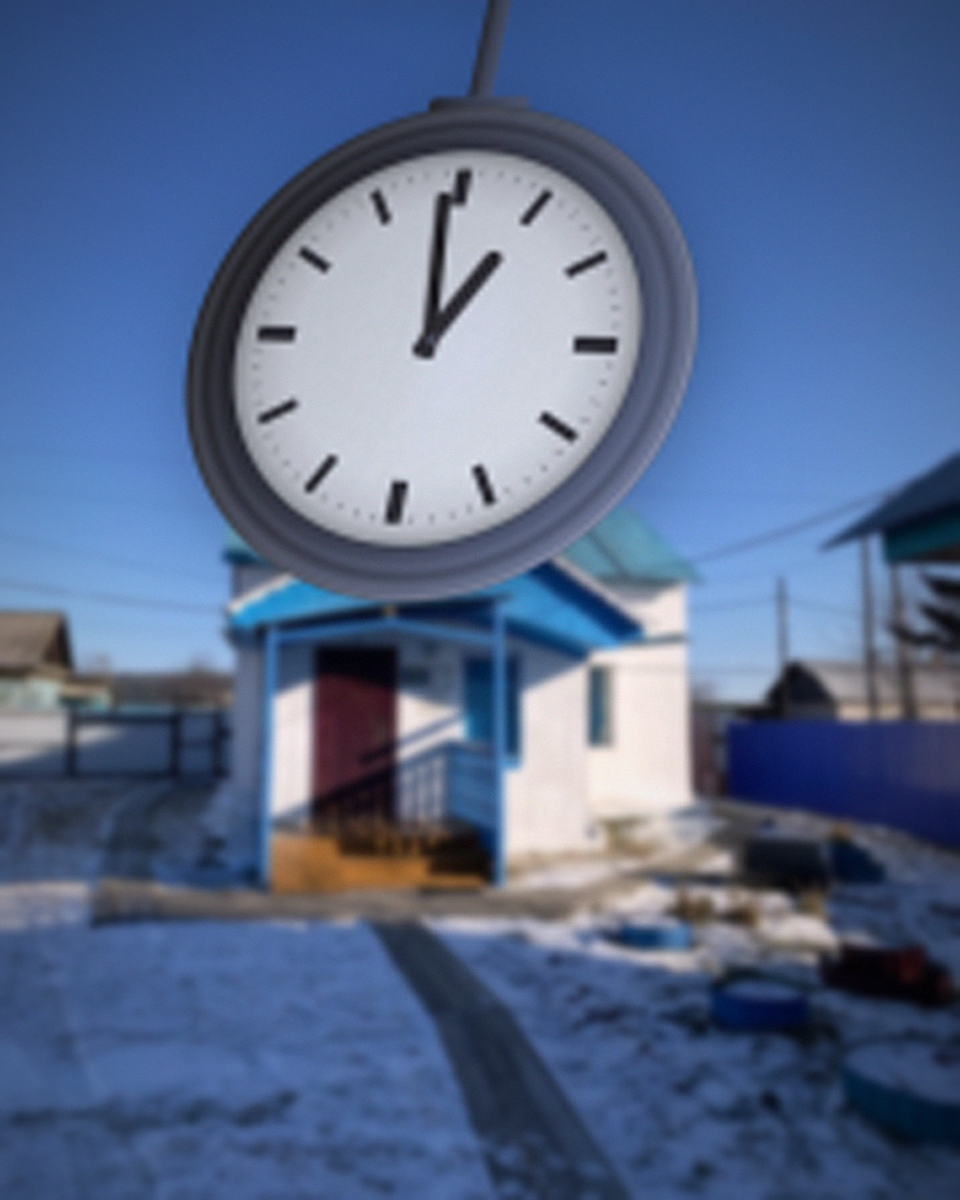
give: {"hour": 12, "minute": 59}
